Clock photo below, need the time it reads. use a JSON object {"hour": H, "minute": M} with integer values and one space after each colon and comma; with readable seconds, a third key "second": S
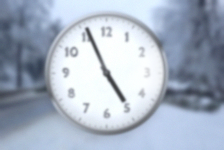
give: {"hour": 4, "minute": 56}
